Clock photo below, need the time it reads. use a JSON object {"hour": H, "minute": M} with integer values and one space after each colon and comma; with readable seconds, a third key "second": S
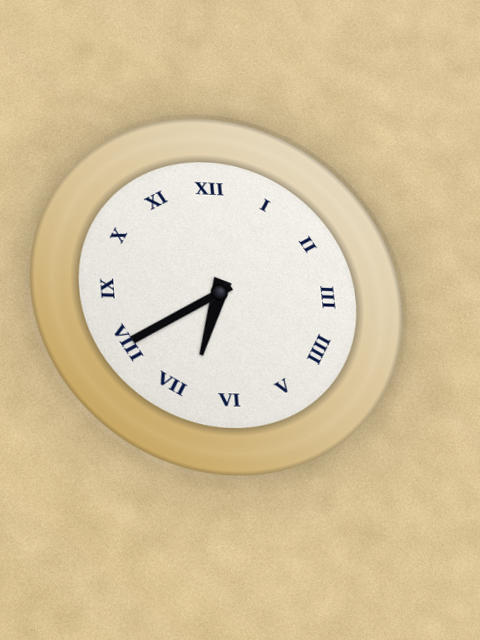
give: {"hour": 6, "minute": 40}
